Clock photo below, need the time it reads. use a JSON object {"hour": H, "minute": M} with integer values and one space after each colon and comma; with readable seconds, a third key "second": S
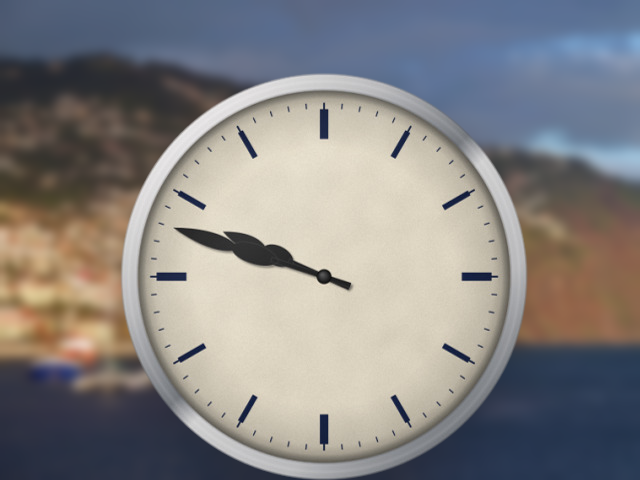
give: {"hour": 9, "minute": 48}
